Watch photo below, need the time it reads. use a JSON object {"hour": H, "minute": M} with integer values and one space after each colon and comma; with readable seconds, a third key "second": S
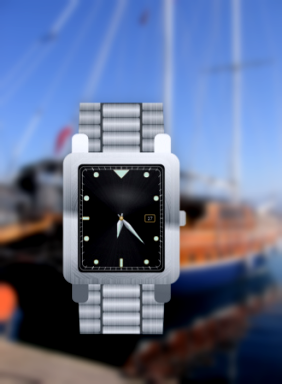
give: {"hour": 6, "minute": 23}
